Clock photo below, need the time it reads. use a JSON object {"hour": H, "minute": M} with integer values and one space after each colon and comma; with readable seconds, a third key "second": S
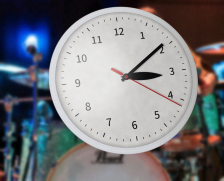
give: {"hour": 3, "minute": 9, "second": 21}
